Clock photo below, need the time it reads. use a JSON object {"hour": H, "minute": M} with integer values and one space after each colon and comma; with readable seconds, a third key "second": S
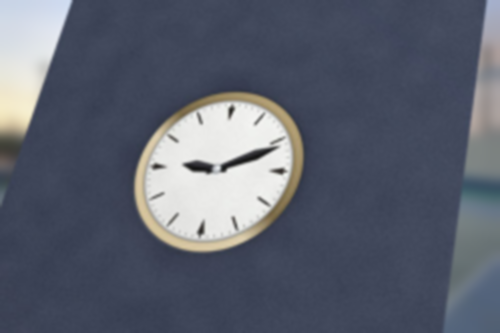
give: {"hour": 9, "minute": 11}
